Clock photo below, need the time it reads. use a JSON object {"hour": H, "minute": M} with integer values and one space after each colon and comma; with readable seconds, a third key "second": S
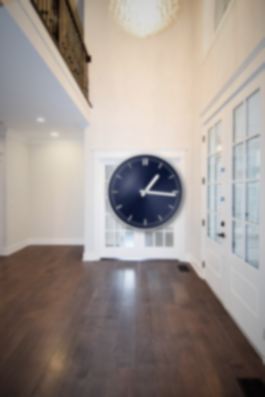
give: {"hour": 1, "minute": 16}
